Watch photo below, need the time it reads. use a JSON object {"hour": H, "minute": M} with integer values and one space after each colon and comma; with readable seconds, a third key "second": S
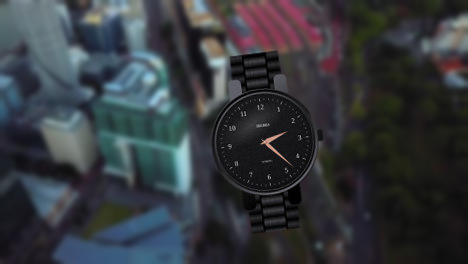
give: {"hour": 2, "minute": 23}
